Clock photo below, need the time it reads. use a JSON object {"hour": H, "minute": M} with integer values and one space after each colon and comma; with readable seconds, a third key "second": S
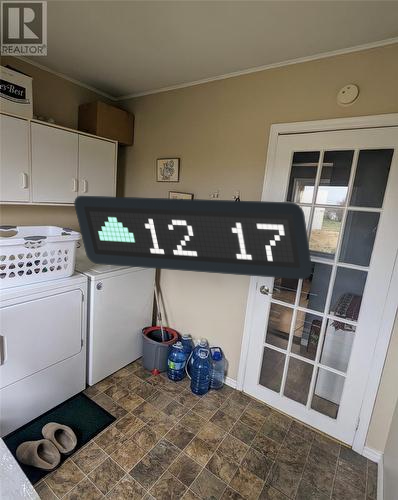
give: {"hour": 12, "minute": 17}
